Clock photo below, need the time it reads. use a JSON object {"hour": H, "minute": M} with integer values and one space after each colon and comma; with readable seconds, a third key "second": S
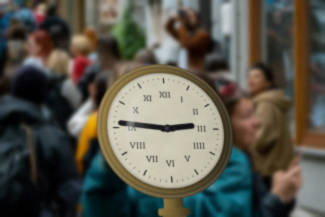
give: {"hour": 2, "minute": 46}
